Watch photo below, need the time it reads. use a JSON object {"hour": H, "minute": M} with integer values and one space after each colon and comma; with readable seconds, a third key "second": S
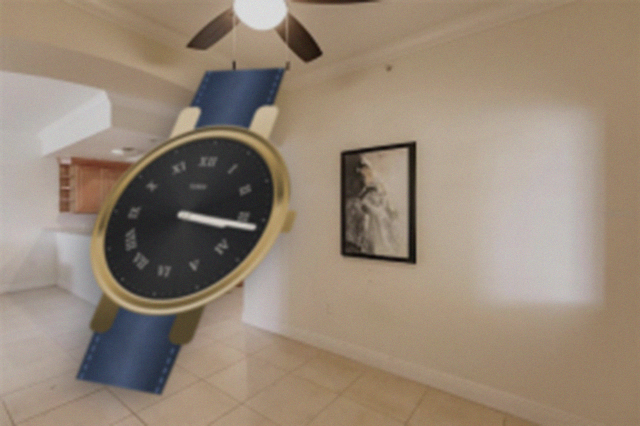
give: {"hour": 3, "minute": 16}
